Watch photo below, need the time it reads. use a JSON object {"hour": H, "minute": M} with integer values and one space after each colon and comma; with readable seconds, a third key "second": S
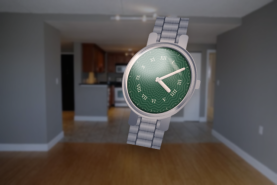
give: {"hour": 4, "minute": 10}
